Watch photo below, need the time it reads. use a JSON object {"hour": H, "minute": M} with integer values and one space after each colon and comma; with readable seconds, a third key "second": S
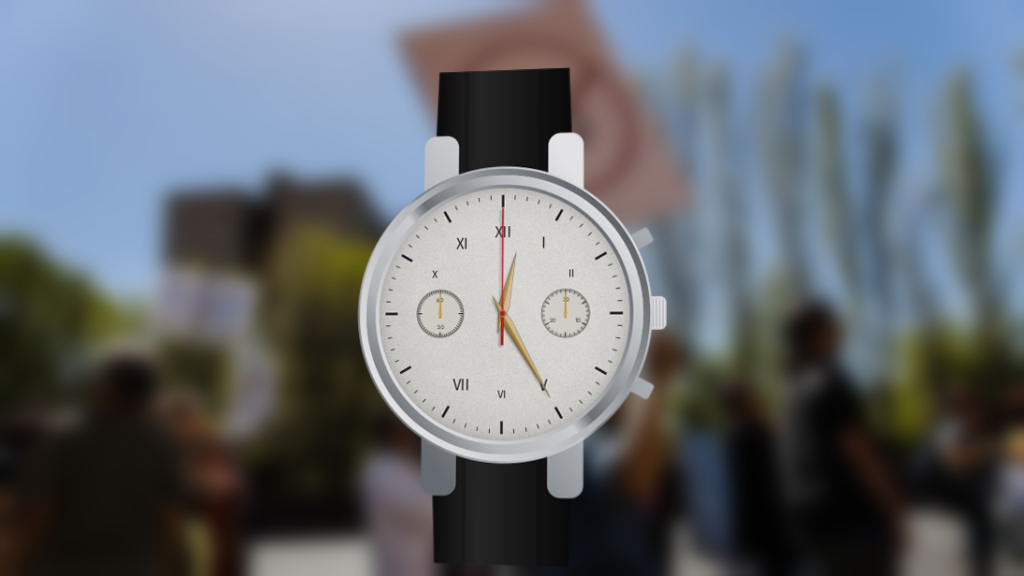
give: {"hour": 12, "minute": 25}
